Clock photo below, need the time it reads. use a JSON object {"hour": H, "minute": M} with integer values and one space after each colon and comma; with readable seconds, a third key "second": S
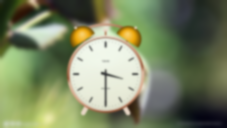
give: {"hour": 3, "minute": 30}
